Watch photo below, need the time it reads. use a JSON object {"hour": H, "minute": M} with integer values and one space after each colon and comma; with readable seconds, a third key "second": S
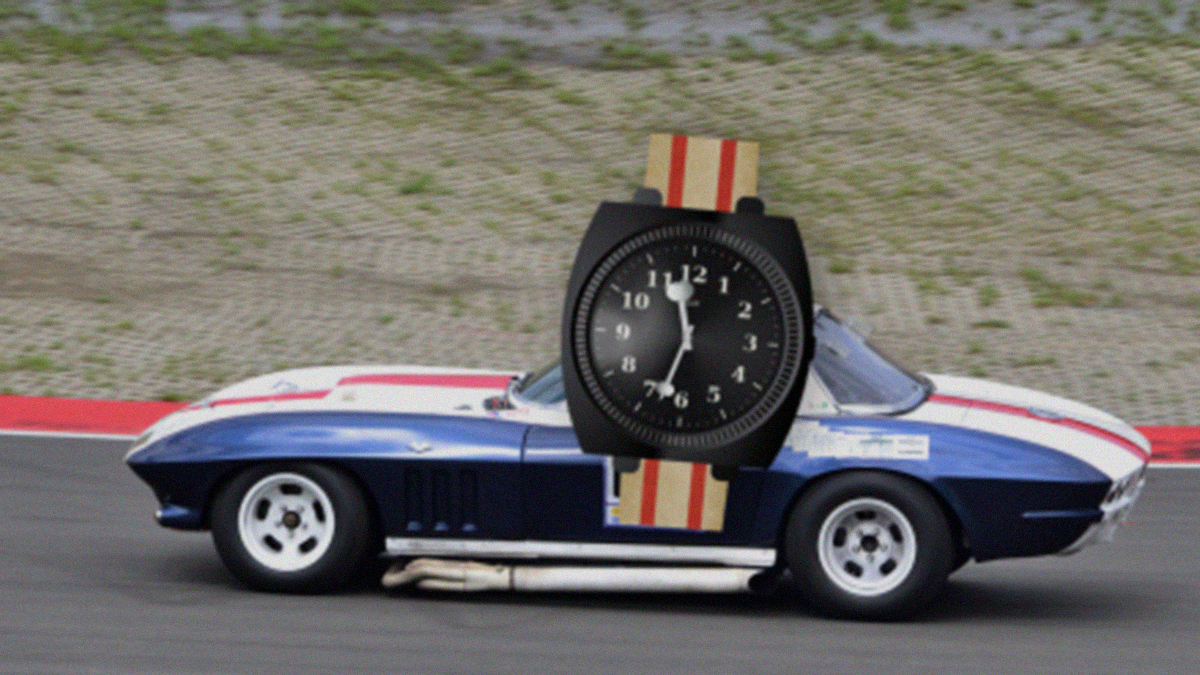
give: {"hour": 11, "minute": 33}
